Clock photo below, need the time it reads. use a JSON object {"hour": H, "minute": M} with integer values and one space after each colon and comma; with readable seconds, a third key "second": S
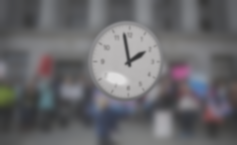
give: {"hour": 1, "minute": 58}
